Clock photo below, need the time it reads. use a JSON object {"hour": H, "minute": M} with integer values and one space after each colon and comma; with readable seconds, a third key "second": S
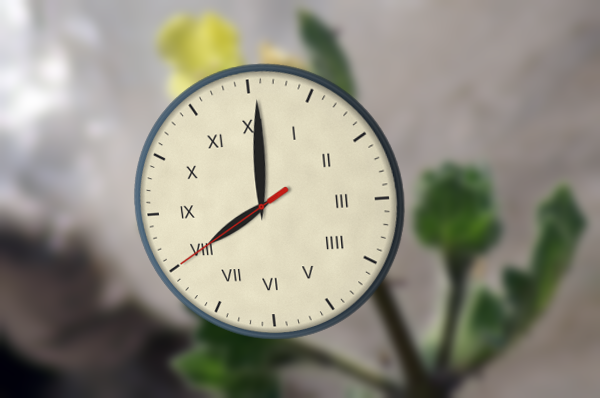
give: {"hour": 8, "minute": 0, "second": 40}
